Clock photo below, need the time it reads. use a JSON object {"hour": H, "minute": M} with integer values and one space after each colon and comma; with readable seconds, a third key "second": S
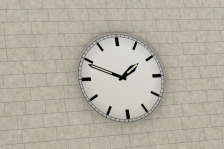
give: {"hour": 1, "minute": 49}
